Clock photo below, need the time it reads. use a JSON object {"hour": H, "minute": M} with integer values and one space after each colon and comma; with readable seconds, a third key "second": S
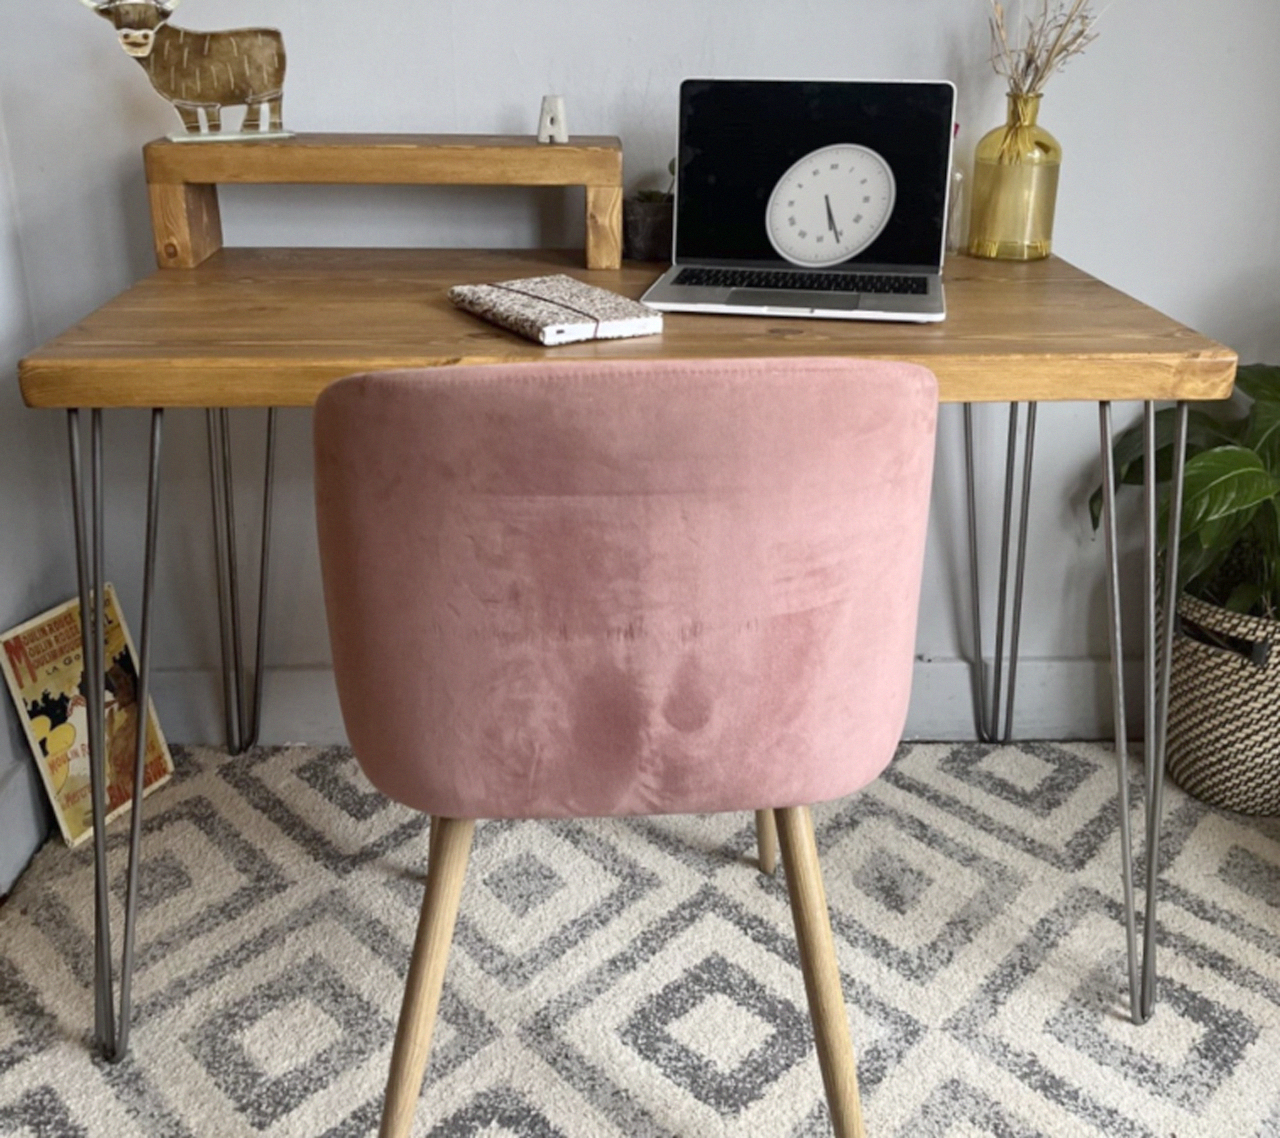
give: {"hour": 5, "minute": 26}
